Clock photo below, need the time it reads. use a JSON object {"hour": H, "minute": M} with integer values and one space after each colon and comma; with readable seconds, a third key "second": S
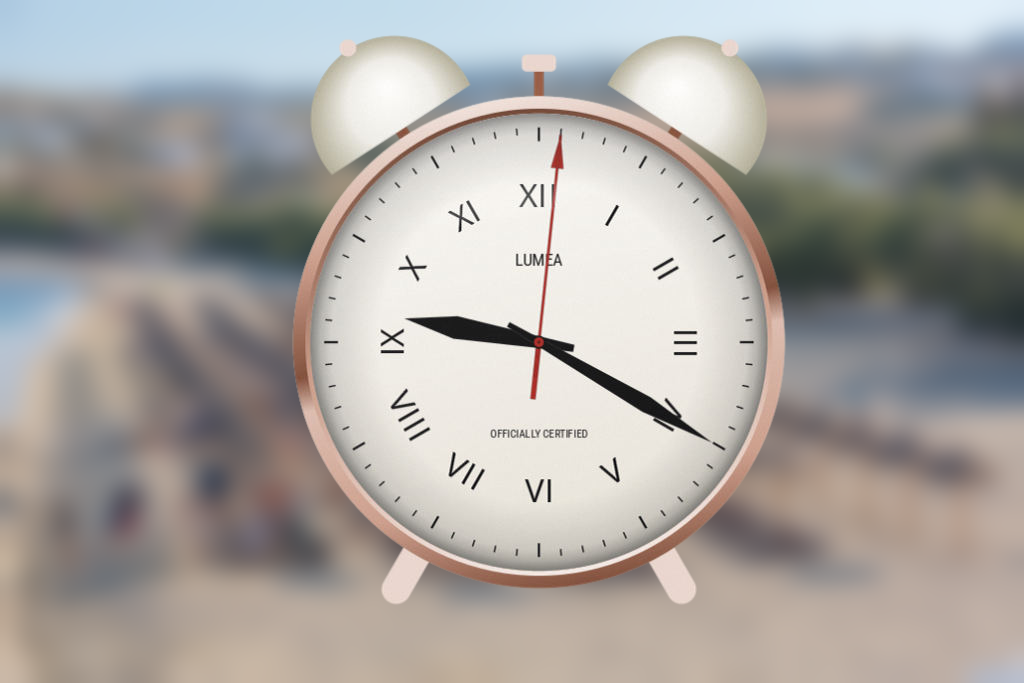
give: {"hour": 9, "minute": 20, "second": 1}
